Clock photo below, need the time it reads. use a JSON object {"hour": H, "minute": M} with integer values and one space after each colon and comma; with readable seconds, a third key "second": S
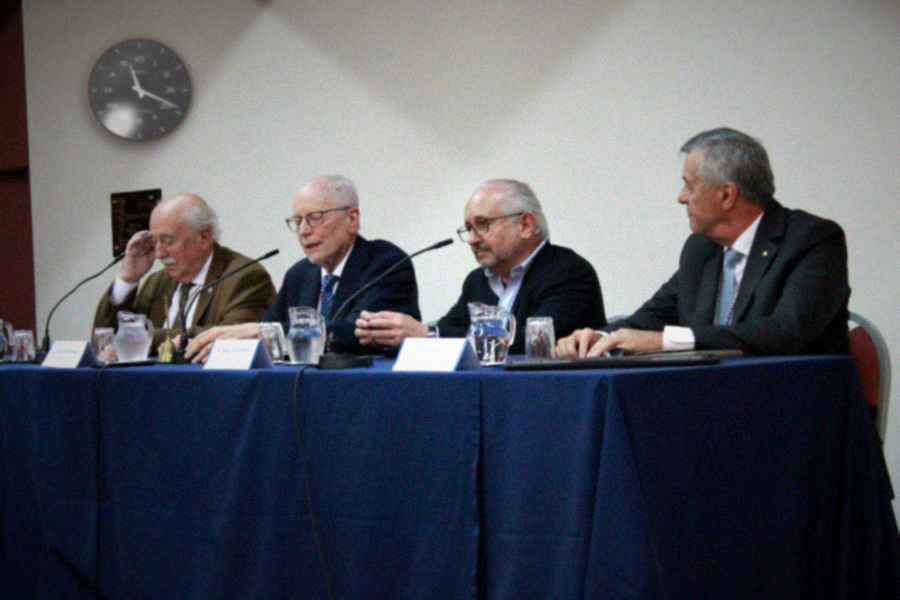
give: {"hour": 11, "minute": 19}
